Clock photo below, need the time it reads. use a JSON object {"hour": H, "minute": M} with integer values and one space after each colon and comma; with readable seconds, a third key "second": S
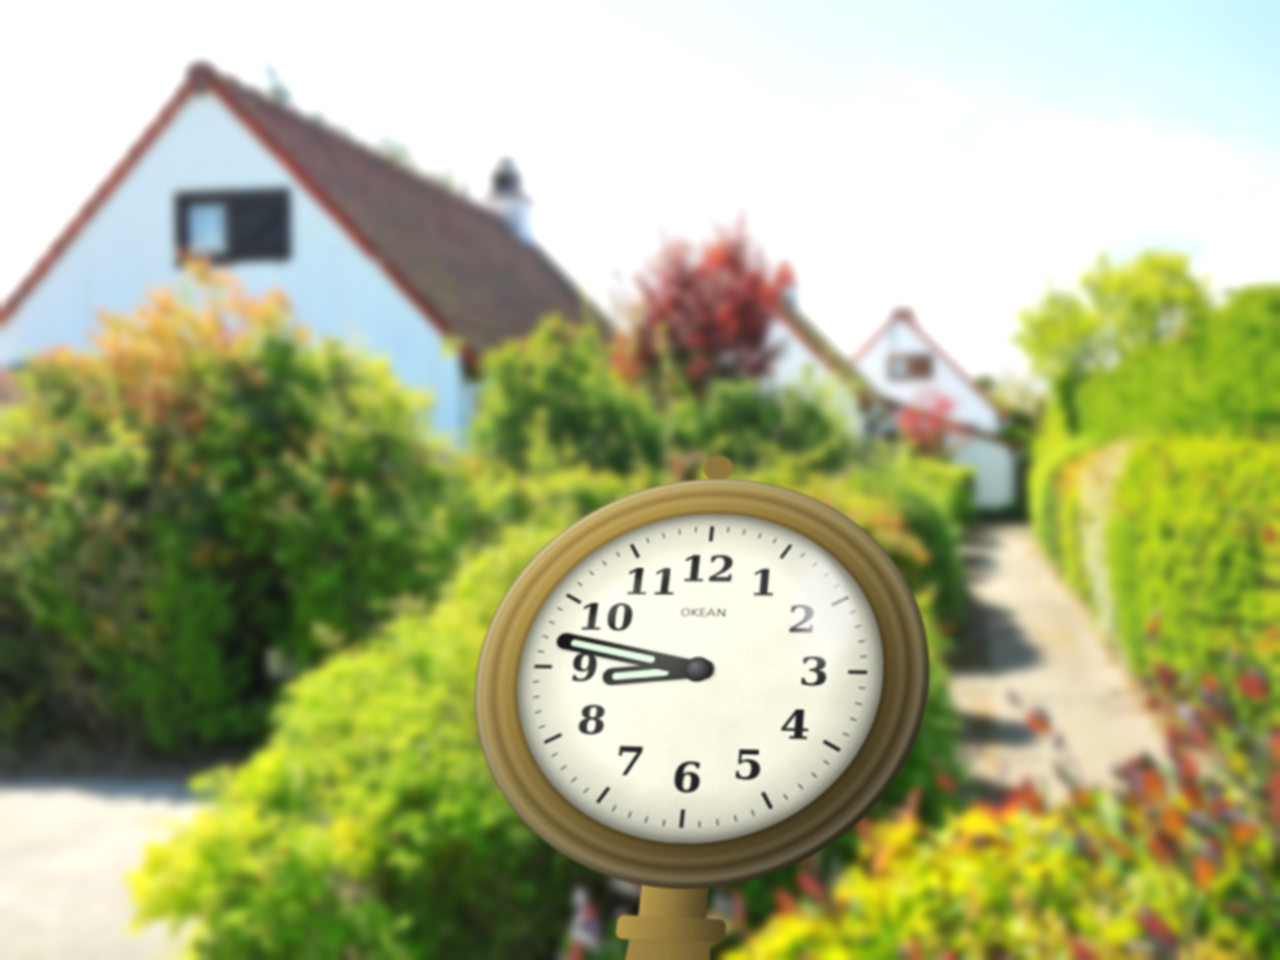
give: {"hour": 8, "minute": 47}
